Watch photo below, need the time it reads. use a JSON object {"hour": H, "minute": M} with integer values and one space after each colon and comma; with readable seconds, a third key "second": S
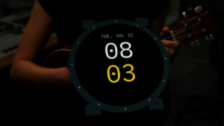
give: {"hour": 8, "minute": 3}
